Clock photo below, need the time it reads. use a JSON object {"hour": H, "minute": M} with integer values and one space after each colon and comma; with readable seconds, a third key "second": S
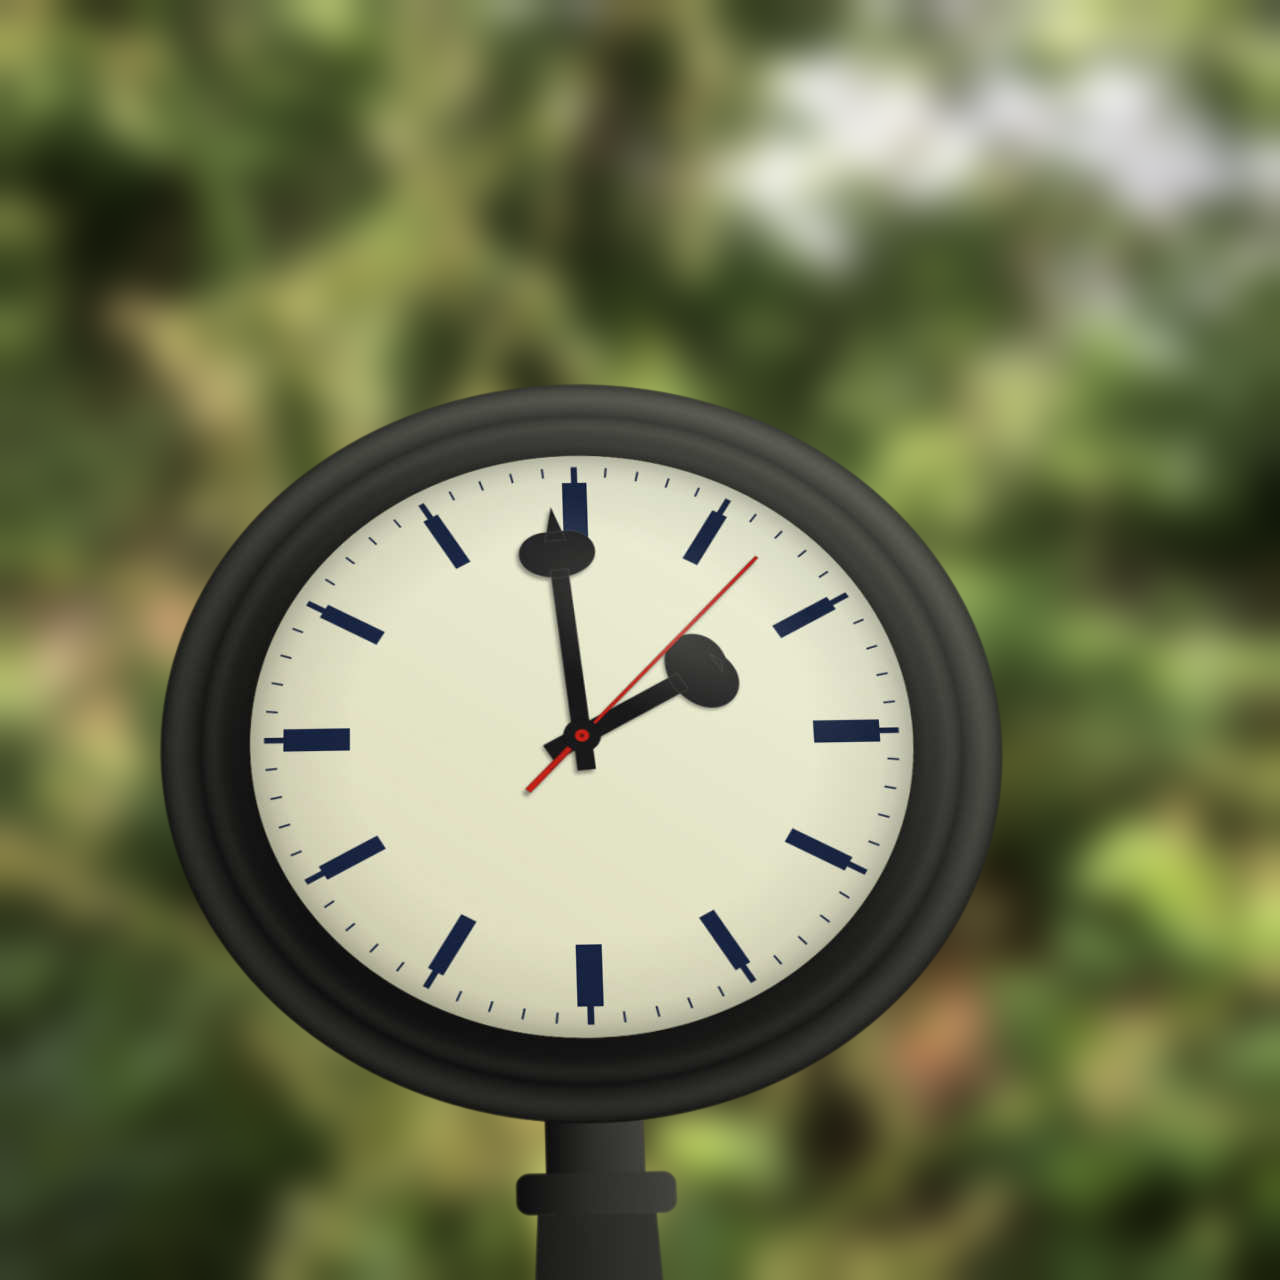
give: {"hour": 1, "minute": 59, "second": 7}
